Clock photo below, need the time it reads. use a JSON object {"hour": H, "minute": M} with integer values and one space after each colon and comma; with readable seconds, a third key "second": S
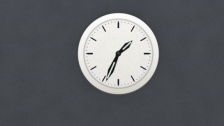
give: {"hour": 1, "minute": 34}
